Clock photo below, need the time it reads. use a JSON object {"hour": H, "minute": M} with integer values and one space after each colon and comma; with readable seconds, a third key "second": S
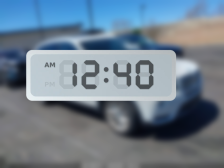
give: {"hour": 12, "minute": 40}
